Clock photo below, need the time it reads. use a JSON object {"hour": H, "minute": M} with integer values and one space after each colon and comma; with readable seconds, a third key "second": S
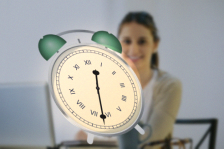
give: {"hour": 12, "minute": 32}
